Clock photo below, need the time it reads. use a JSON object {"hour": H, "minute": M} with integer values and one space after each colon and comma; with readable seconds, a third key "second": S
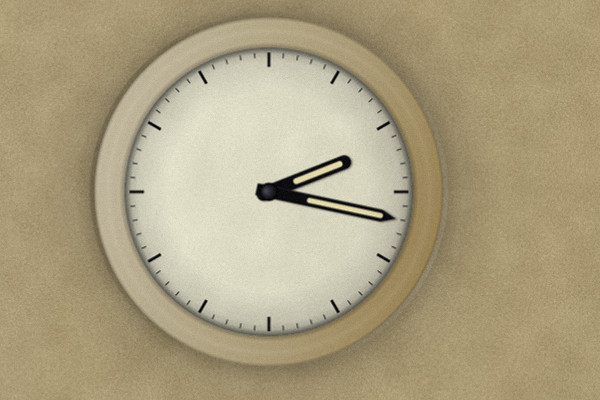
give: {"hour": 2, "minute": 17}
